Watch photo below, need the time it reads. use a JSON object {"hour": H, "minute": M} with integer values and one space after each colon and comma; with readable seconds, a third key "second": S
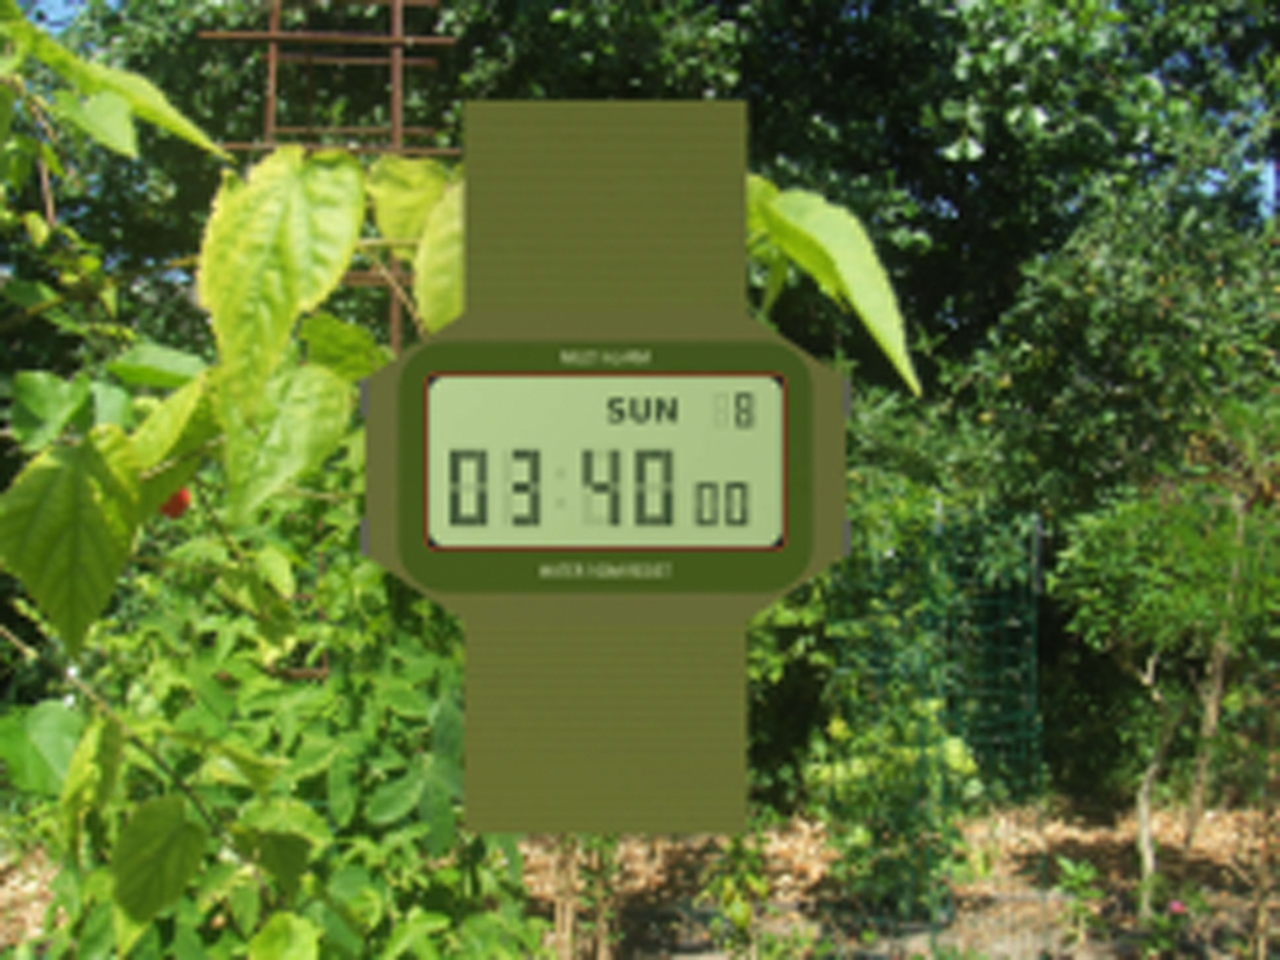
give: {"hour": 3, "minute": 40, "second": 0}
